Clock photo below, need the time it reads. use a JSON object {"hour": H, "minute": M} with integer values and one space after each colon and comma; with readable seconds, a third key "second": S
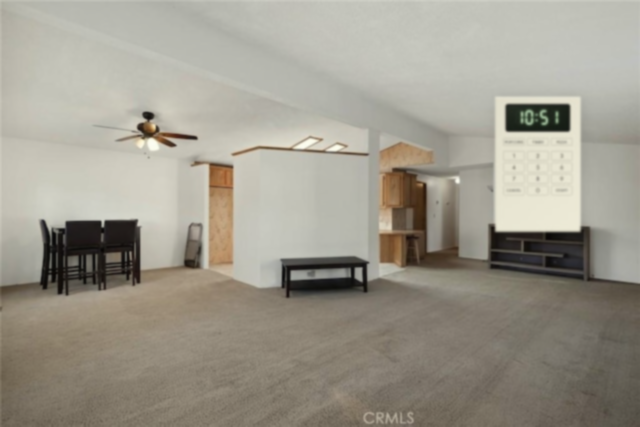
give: {"hour": 10, "minute": 51}
